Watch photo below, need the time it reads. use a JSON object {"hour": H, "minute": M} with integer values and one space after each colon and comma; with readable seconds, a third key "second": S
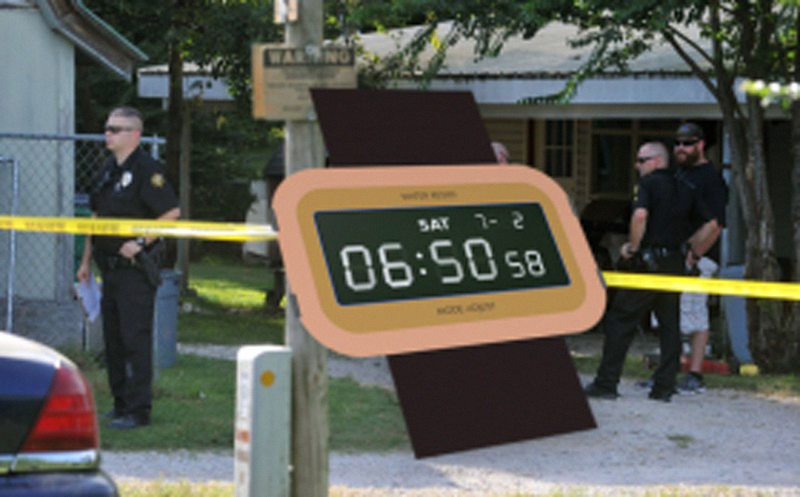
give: {"hour": 6, "minute": 50, "second": 58}
